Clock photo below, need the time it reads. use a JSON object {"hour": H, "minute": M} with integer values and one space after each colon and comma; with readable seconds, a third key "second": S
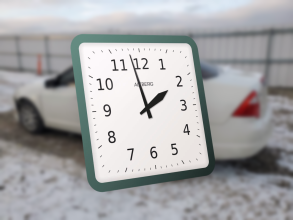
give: {"hour": 1, "minute": 58}
